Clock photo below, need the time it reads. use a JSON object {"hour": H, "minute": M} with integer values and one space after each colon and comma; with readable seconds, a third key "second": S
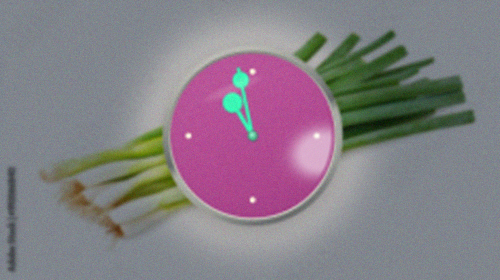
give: {"hour": 10, "minute": 58}
